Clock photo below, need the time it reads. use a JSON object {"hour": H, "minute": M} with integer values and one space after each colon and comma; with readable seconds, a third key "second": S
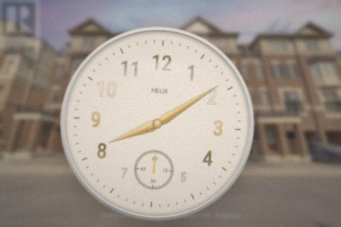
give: {"hour": 8, "minute": 9}
